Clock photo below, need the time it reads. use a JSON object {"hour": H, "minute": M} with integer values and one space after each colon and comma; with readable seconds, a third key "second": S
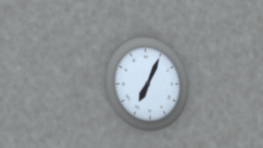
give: {"hour": 7, "minute": 5}
